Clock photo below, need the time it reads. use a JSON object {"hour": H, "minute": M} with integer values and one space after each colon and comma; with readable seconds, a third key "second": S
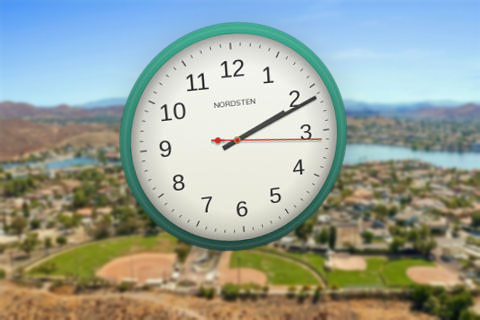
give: {"hour": 2, "minute": 11, "second": 16}
